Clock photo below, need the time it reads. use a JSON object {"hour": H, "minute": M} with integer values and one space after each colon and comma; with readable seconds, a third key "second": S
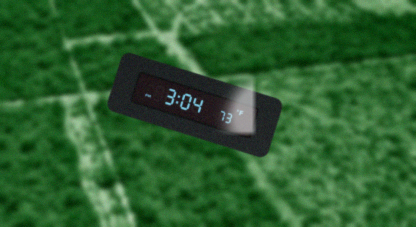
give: {"hour": 3, "minute": 4}
